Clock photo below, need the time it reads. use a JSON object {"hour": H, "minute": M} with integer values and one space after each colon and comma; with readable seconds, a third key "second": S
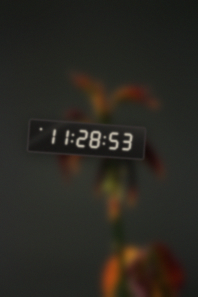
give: {"hour": 11, "minute": 28, "second": 53}
